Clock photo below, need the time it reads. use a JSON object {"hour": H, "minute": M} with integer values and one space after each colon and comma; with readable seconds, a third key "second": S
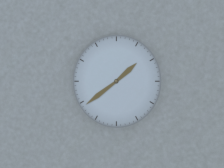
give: {"hour": 1, "minute": 39}
